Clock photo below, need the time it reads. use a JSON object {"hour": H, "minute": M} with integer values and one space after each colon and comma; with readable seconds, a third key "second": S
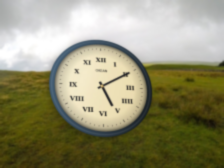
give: {"hour": 5, "minute": 10}
